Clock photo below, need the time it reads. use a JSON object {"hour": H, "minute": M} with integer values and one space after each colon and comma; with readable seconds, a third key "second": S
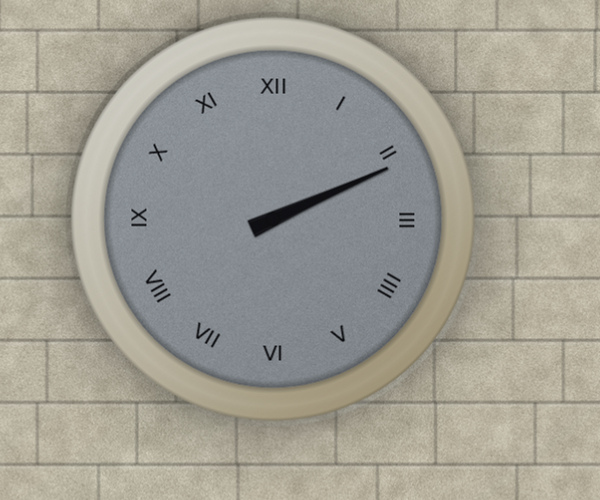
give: {"hour": 2, "minute": 11}
